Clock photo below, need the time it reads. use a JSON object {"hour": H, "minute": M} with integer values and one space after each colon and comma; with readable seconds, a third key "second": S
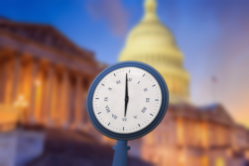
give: {"hour": 5, "minute": 59}
